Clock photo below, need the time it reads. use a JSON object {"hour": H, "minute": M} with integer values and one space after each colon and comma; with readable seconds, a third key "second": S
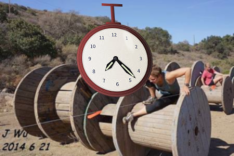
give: {"hour": 7, "minute": 23}
